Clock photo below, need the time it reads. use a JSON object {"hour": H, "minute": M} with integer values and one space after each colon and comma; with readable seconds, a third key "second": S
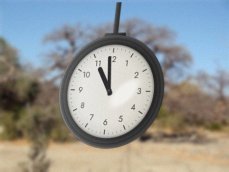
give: {"hour": 10, "minute": 59}
